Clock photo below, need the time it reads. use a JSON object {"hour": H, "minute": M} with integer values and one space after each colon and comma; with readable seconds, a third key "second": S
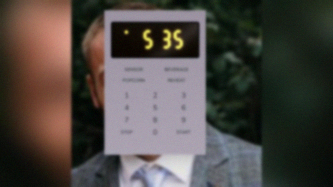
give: {"hour": 5, "minute": 35}
